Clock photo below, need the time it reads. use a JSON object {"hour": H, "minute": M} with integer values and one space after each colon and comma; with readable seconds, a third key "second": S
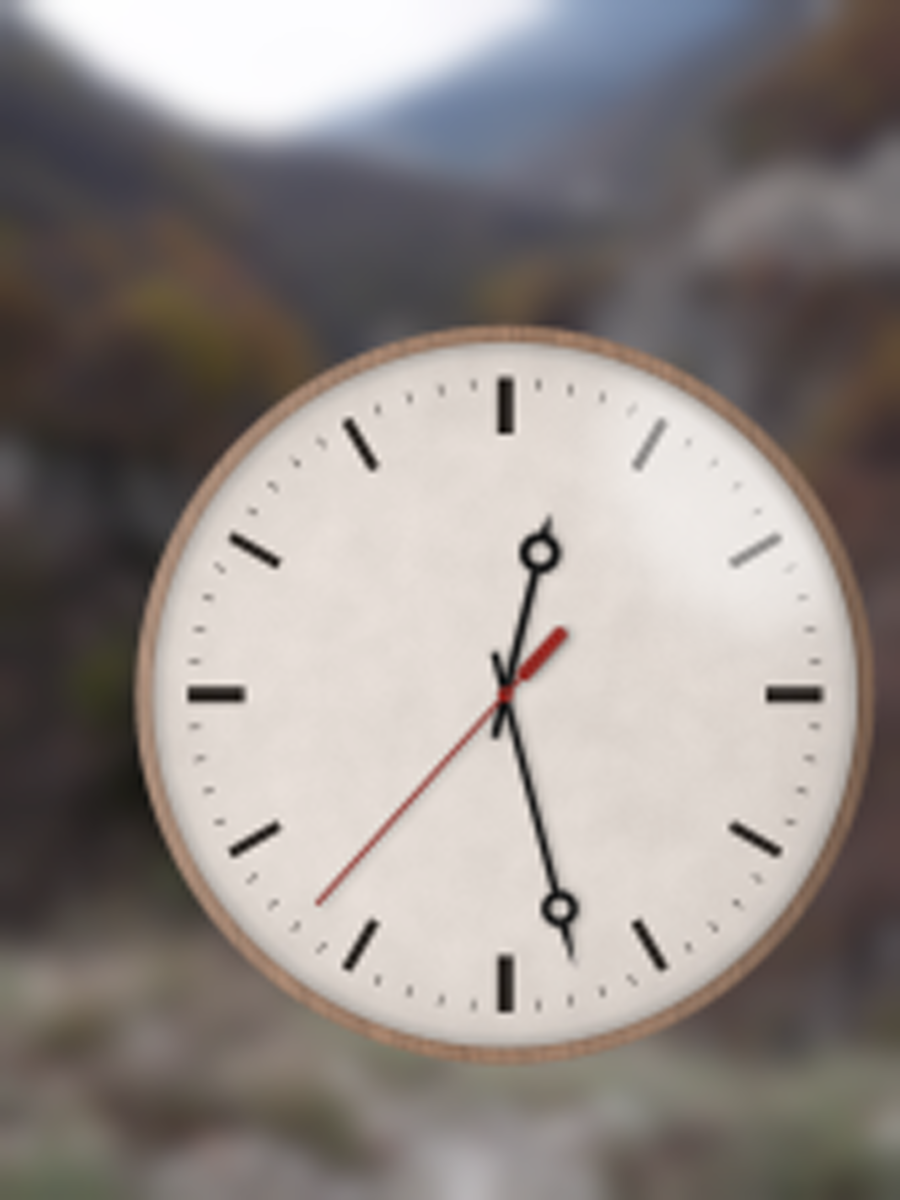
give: {"hour": 12, "minute": 27, "second": 37}
